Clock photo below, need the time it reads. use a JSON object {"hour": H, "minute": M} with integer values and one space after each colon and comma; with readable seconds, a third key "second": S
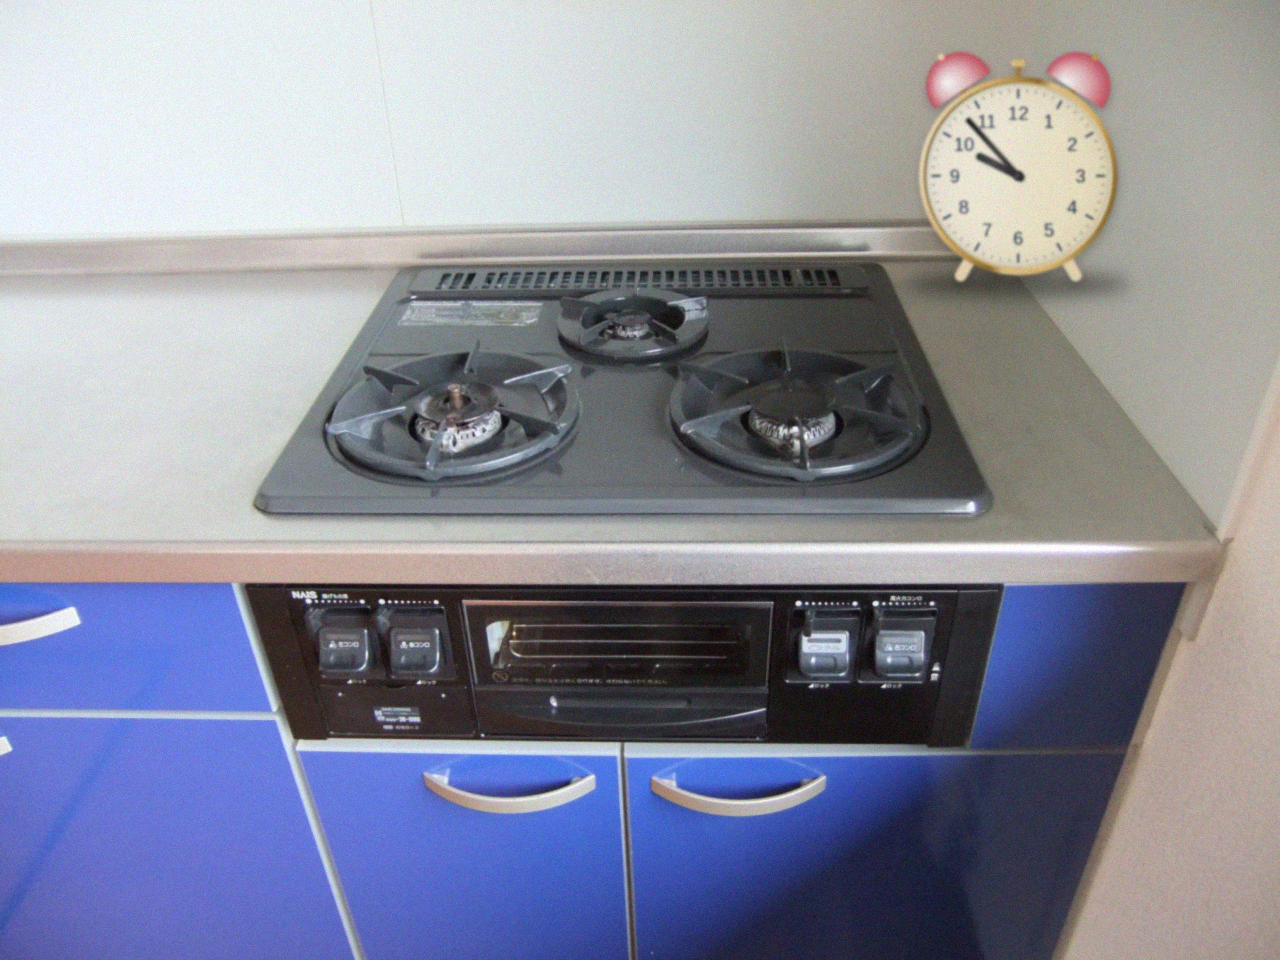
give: {"hour": 9, "minute": 53}
